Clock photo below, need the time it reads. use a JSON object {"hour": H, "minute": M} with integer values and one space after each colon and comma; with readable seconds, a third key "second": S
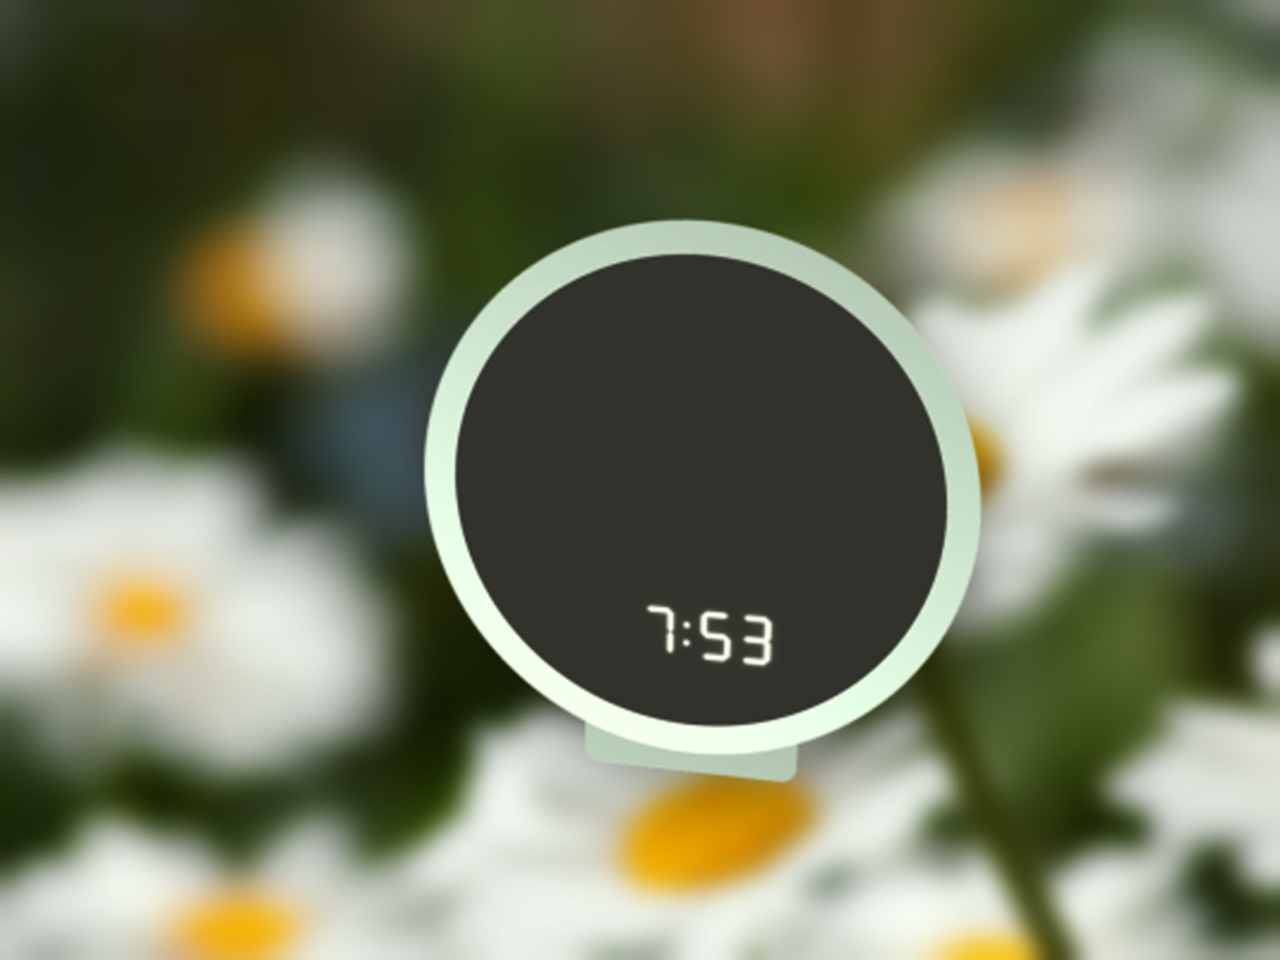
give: {"hour": 7, "minute": 53}
